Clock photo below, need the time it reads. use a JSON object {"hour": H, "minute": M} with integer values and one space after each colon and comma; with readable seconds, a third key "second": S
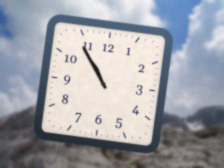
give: {"hour": 10, "minute": 54}
